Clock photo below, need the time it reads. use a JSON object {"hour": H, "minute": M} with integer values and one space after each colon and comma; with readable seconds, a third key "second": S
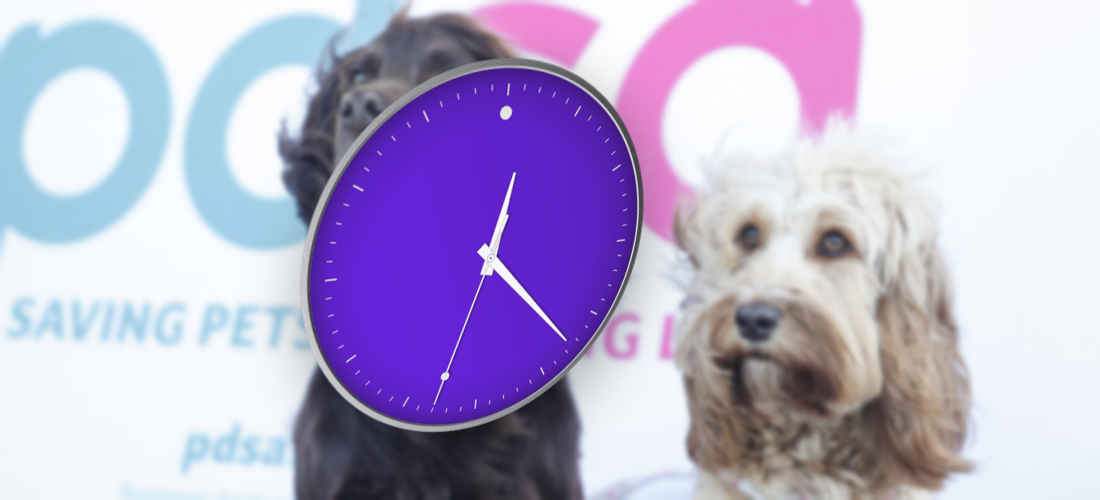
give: {"hour": 12, "minute": 22, "second": 33}
